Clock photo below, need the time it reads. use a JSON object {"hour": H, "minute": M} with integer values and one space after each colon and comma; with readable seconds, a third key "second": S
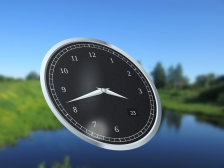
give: {"hour": 3, "minute": 42}
